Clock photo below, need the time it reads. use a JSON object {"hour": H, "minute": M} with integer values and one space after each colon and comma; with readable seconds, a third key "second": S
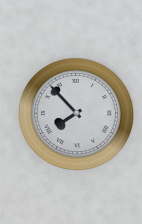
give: {"hour": 7, "minute": 53}
